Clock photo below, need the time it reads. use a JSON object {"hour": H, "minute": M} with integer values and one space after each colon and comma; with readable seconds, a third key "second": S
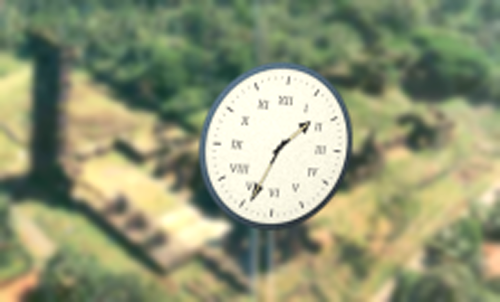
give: {"hour": 1, "minute": 34}
